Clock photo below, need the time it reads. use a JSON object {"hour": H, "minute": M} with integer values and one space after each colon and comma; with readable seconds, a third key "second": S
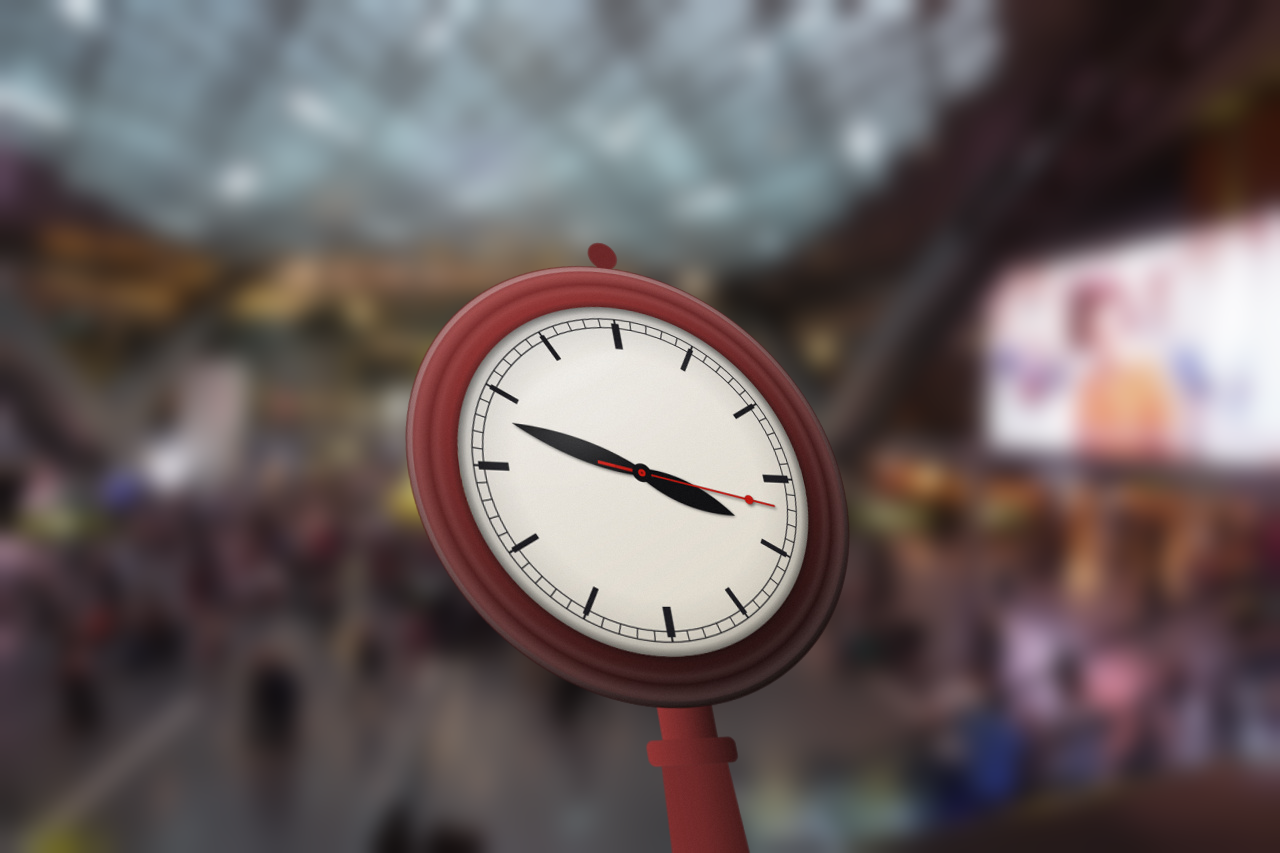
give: {"hour": 3, "minute": 48, "second": 17}
